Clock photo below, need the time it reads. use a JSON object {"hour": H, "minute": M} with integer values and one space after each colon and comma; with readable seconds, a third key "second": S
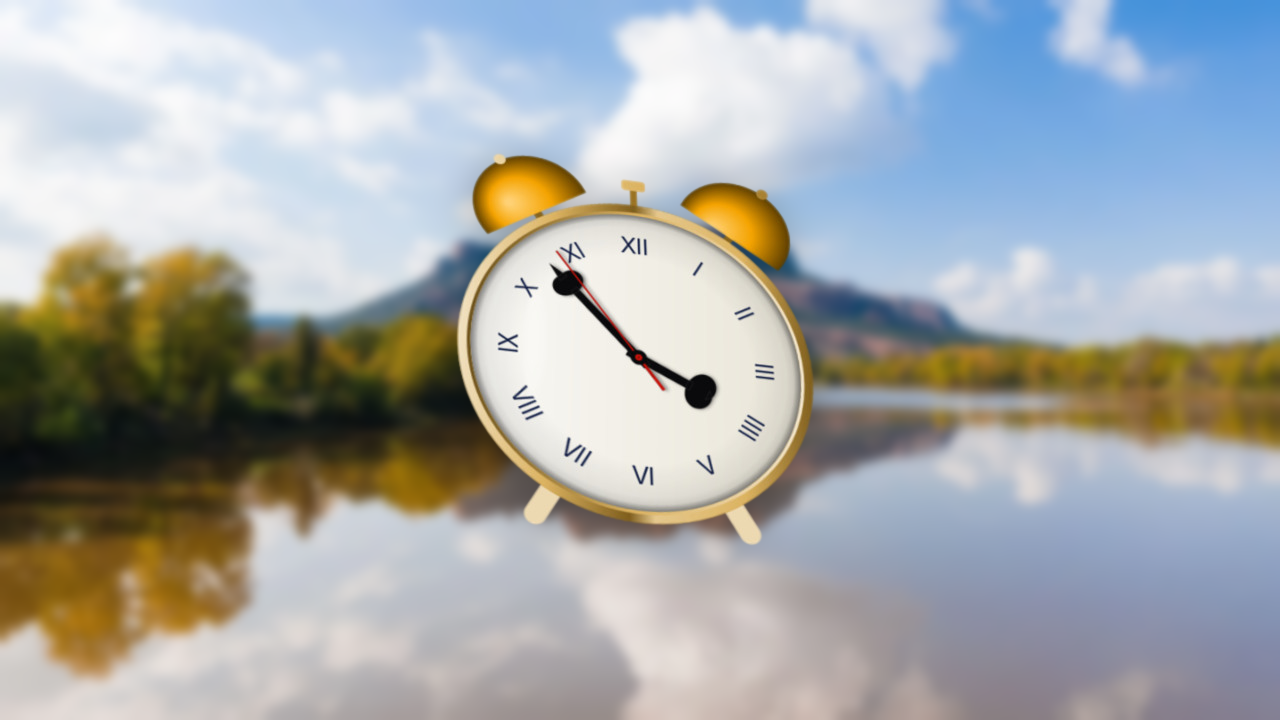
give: {"hour": 3, "minute": 52, "second": 54}
